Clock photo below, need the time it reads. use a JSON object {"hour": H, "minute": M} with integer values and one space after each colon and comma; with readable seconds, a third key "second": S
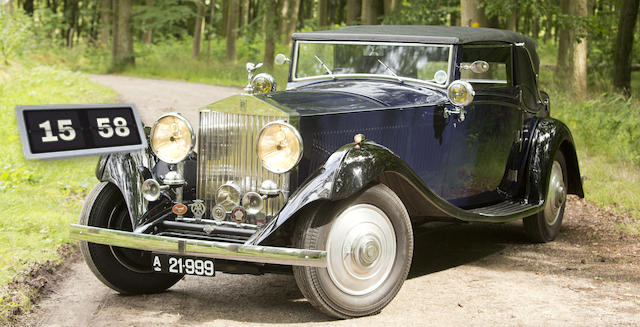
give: {"hour": 15, "minute": 58}
